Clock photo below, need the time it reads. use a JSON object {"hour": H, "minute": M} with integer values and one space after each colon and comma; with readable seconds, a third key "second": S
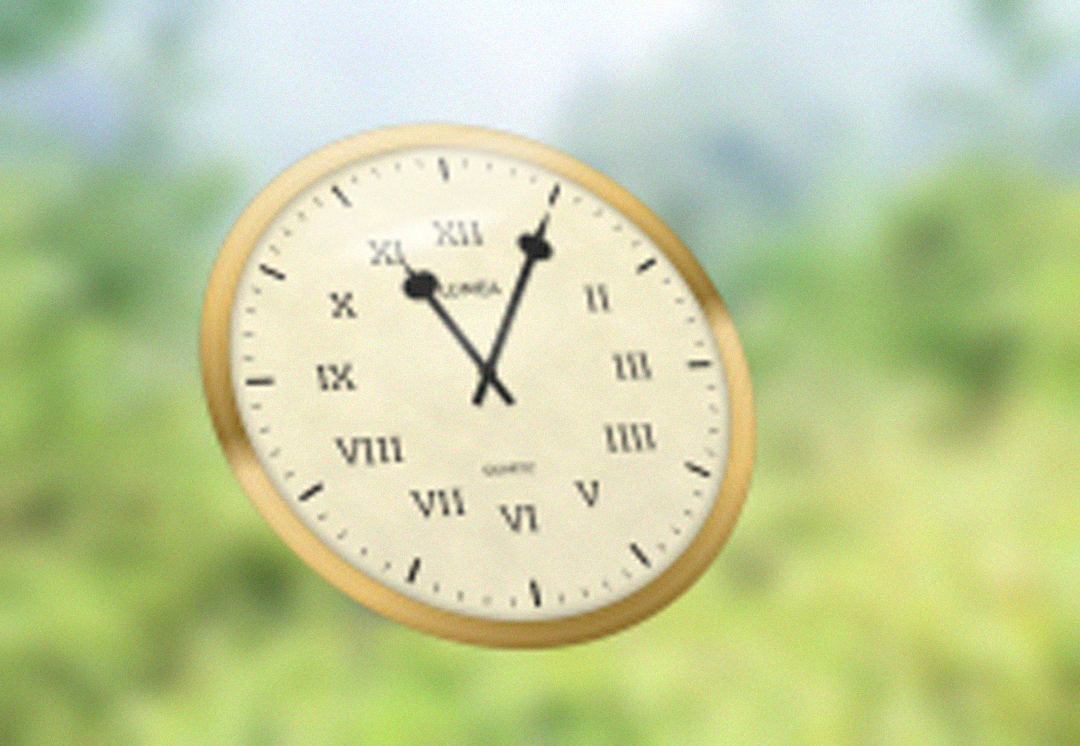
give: {"hour": 11, "minute": 5}
